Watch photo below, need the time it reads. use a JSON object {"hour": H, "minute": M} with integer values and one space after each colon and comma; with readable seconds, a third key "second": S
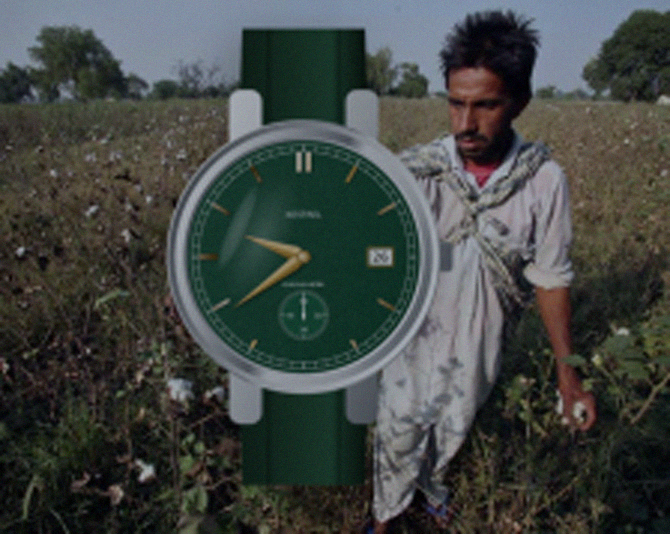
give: {"hour": 9, "minute": 39}
